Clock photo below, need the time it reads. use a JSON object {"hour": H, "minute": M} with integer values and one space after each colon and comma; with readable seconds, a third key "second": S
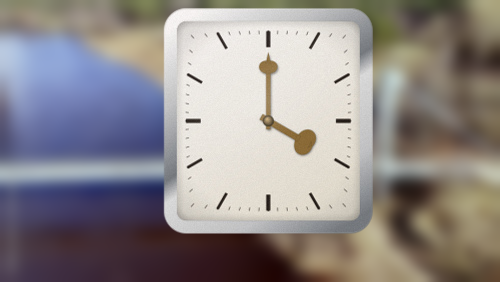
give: {"hour": 4, "minute": 0}
